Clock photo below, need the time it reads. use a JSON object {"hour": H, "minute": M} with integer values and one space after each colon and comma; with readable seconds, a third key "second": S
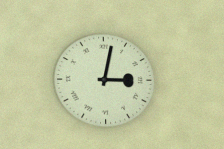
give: {"hour": 3, "minute": 2}
